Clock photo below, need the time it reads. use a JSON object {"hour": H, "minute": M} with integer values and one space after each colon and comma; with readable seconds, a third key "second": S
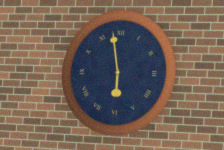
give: {"hour": 5, "minute": 58}
